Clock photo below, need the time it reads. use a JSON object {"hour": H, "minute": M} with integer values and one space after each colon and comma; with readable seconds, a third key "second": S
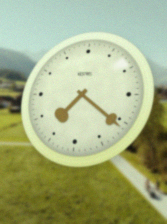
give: {"hour": 7, "minute": 21}
